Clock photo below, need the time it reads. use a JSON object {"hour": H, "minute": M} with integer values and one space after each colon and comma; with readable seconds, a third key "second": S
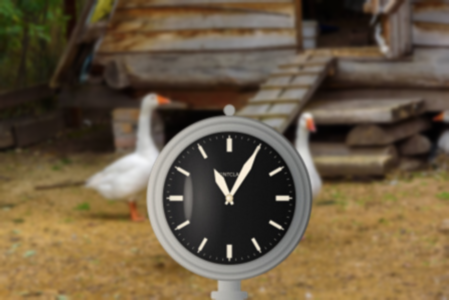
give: {"hour": 11, "minute": 5}
